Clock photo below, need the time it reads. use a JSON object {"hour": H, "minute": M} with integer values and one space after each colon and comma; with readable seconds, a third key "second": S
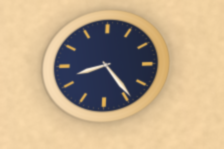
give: {"hour": 8, "minute": 24}
